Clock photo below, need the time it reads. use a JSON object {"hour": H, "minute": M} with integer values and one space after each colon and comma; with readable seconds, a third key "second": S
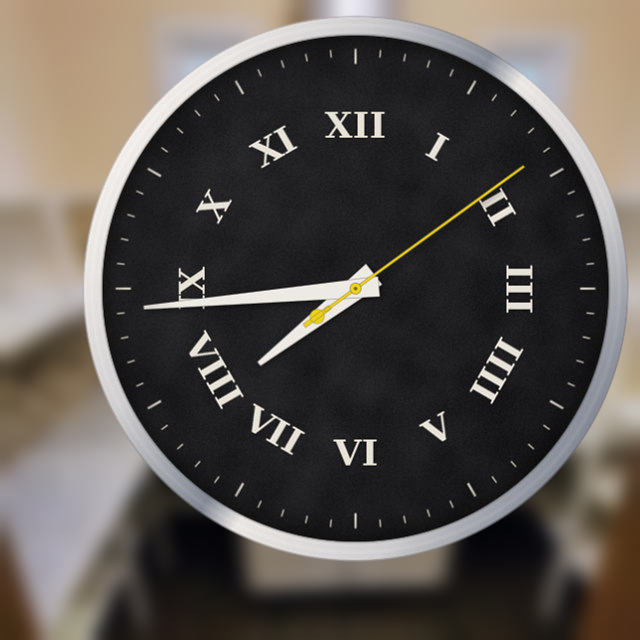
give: {"hour": 7, "minute": 44, "second": 9}
